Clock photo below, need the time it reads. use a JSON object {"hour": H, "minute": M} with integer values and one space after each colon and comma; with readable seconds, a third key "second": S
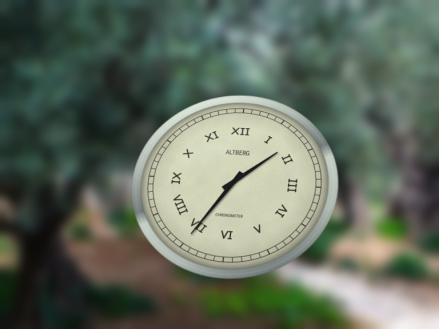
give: {"hour": 1, "minute": 35}
